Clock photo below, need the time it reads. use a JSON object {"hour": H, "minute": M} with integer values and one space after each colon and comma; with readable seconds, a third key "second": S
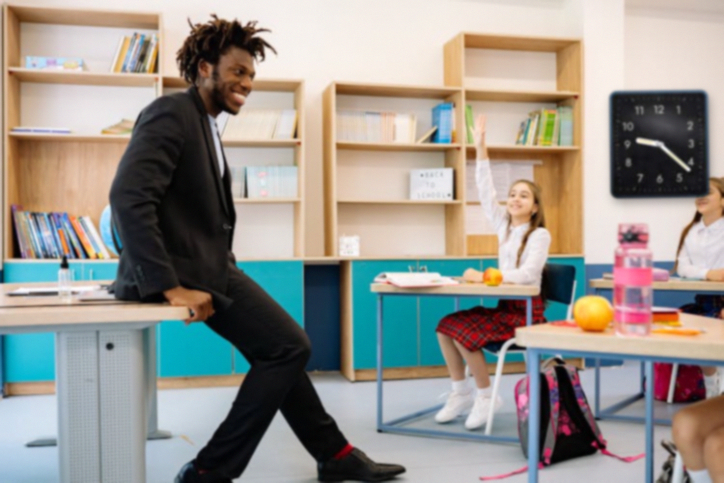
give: {"hour": 9, "minute": 22}
